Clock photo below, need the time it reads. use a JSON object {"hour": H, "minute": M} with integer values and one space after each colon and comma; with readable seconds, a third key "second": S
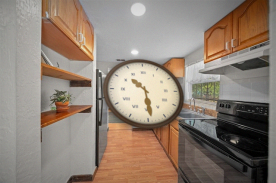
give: {"hour": 10, "minute": 29}
